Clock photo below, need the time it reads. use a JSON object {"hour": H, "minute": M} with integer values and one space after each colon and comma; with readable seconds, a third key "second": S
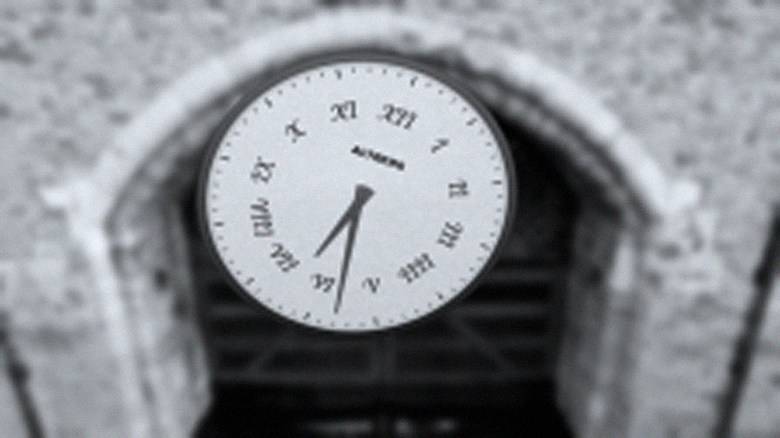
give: {"hour": 6, "minute": 28}
